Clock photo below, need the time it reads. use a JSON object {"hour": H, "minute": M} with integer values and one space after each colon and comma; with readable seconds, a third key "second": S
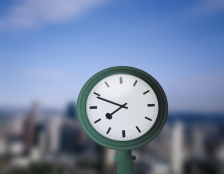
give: {"hour": 7, "minute": 49}
